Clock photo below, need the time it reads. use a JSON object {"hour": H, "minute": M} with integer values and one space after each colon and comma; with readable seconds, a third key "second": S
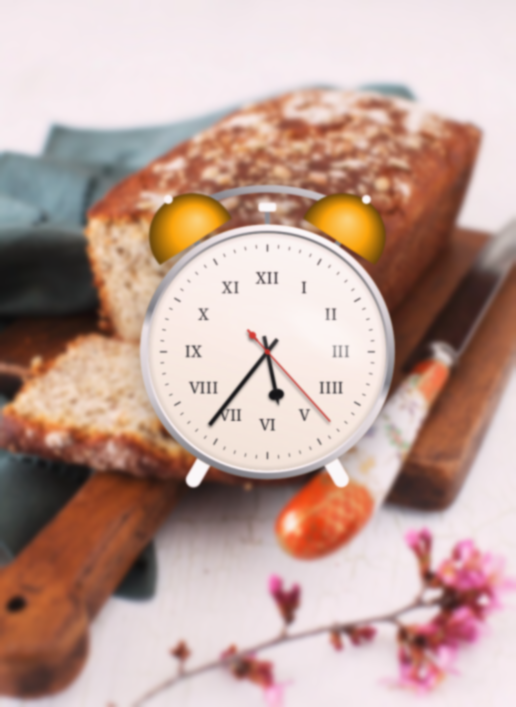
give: {"hour": 5, "minute": 36, "second": 23}
